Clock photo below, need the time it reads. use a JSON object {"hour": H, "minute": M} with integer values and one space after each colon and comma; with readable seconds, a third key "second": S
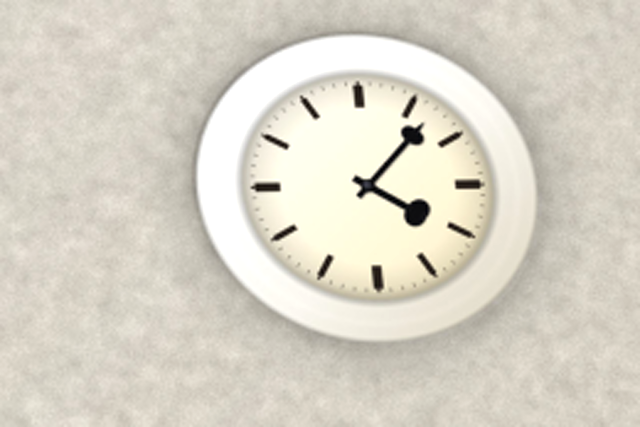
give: {"hour": 4, "minute": 7}
